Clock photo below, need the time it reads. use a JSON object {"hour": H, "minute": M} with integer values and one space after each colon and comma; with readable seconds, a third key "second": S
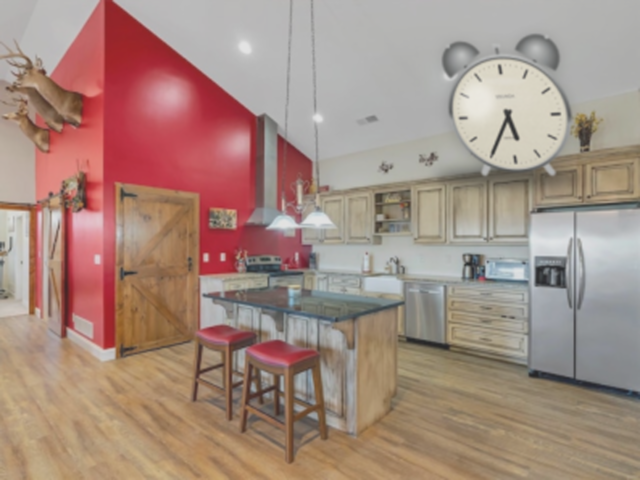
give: {"hour": 5, "minute": 35}
